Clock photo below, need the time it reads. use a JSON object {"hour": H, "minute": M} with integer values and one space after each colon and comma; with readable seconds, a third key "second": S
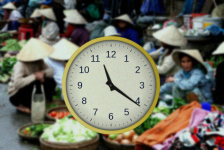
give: {"hour": 11, "minute": 21}
